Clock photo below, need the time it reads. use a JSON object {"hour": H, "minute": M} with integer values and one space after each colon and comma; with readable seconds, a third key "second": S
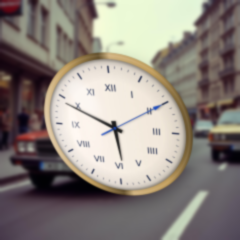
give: {"hour": 5, "minute": 49, "second": 10}
